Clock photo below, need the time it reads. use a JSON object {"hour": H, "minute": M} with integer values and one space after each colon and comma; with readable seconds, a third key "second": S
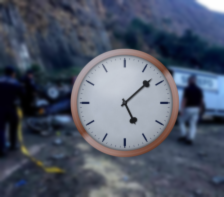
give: {"hour": 5, "minute": 8}
